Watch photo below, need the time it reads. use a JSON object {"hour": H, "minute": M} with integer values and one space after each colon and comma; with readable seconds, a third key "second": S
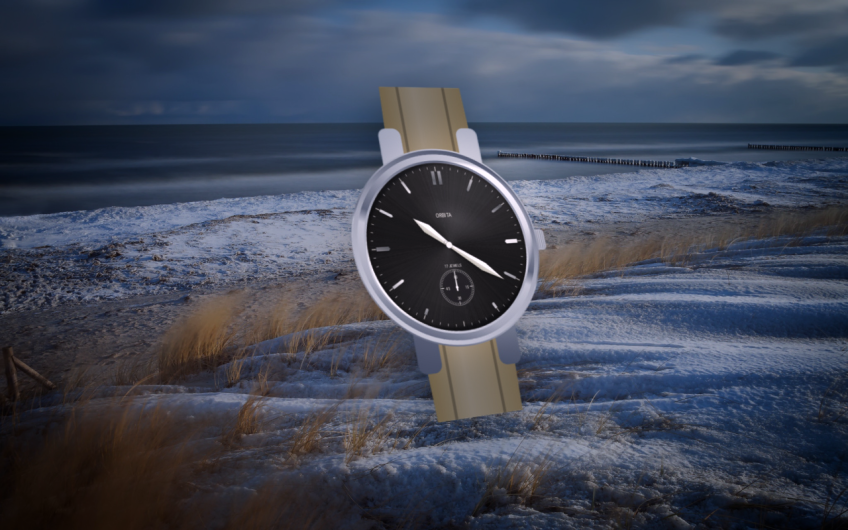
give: {"hour": 10, "minute": 21}
